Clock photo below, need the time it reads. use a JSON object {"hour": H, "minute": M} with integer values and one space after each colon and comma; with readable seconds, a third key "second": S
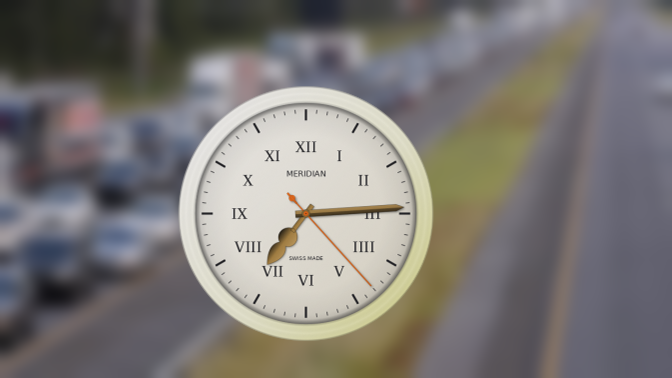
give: {"hour": 7, "minute": 14, "second": 23}
